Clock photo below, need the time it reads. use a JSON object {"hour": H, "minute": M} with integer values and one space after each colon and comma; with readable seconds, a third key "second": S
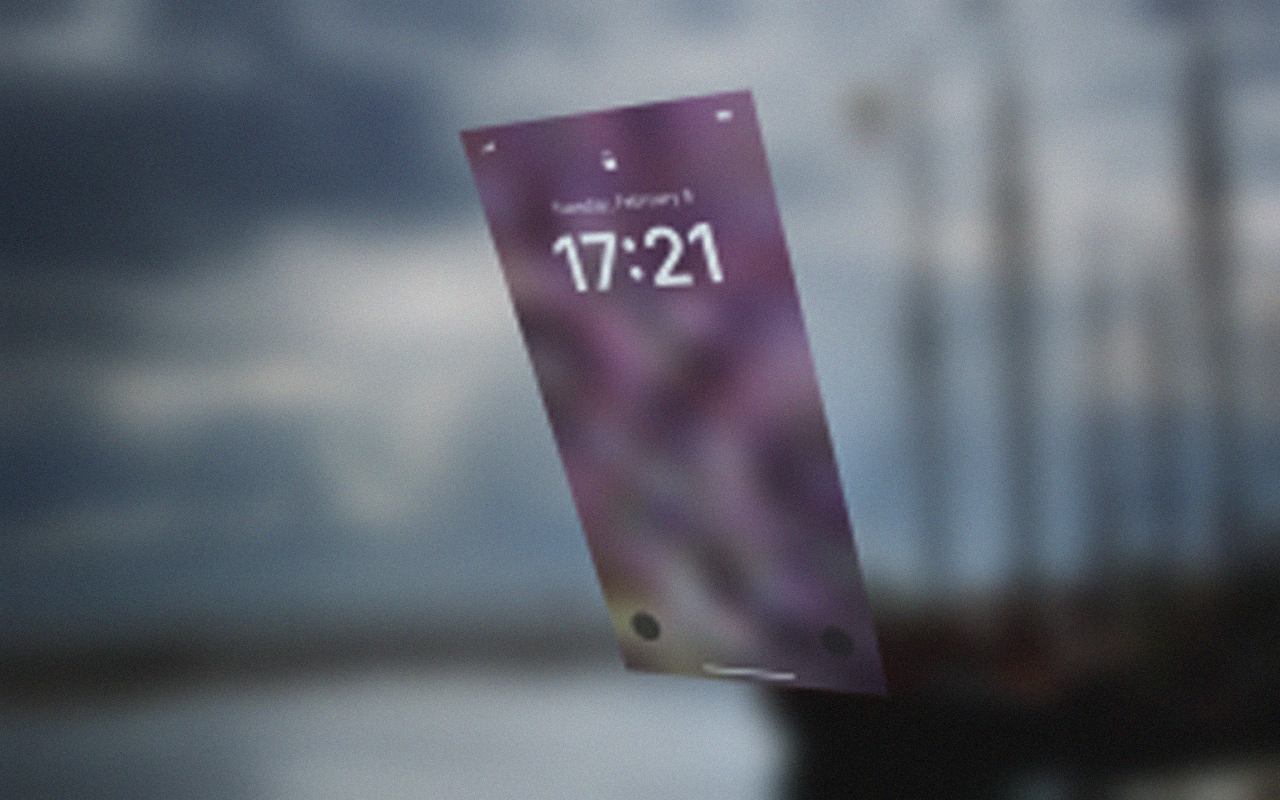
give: {"hour": 17, "minute": 21}
